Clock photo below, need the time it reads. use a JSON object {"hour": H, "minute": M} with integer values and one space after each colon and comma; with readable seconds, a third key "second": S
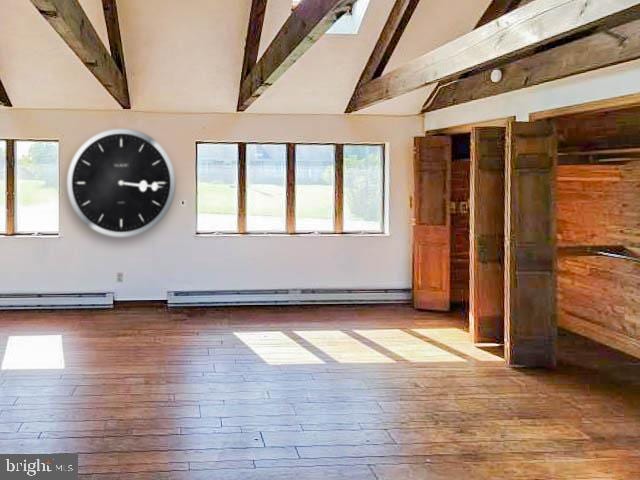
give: {"hour": 3, "minute": 16}
